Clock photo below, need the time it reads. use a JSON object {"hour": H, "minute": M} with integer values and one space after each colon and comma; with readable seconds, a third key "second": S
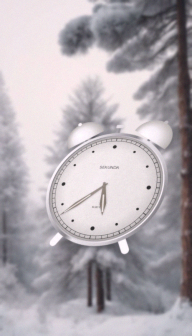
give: {"hour": 5, "minute": 38}
